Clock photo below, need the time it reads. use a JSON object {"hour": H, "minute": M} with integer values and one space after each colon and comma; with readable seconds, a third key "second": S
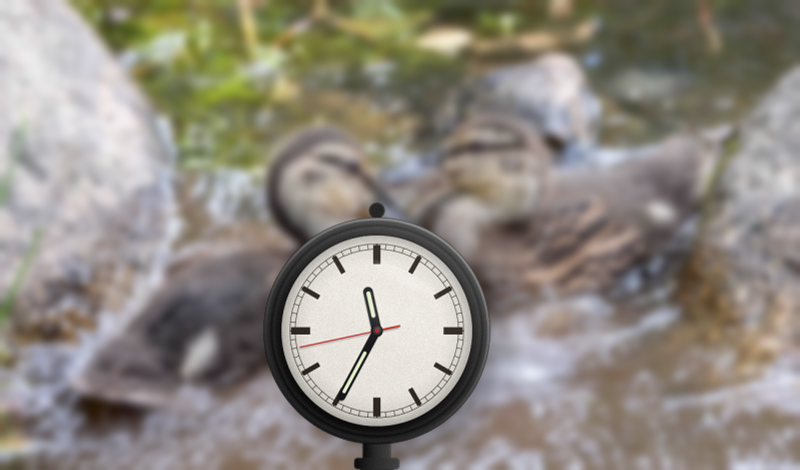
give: {"hour": 11, "minute": 34, "second": 43}
